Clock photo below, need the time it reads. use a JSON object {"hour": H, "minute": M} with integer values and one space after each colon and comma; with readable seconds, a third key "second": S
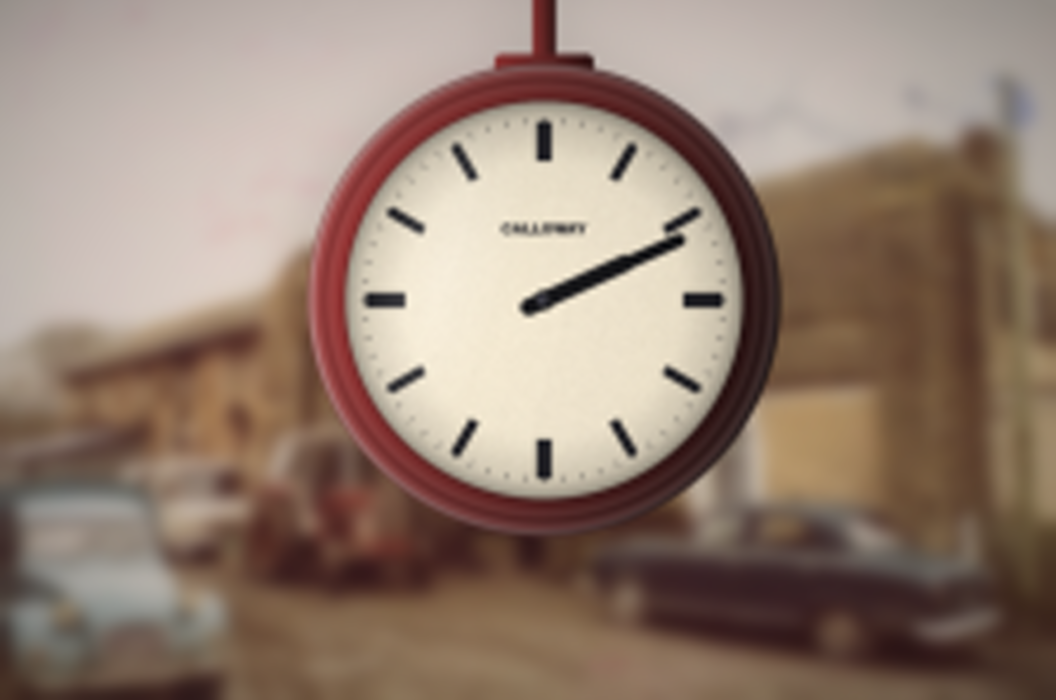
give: {"hour": 2, "minute": 11}
